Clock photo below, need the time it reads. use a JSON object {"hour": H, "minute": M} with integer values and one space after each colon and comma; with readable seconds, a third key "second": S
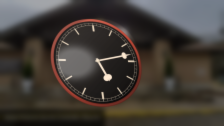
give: {"hour": 5, "minute": 13}
